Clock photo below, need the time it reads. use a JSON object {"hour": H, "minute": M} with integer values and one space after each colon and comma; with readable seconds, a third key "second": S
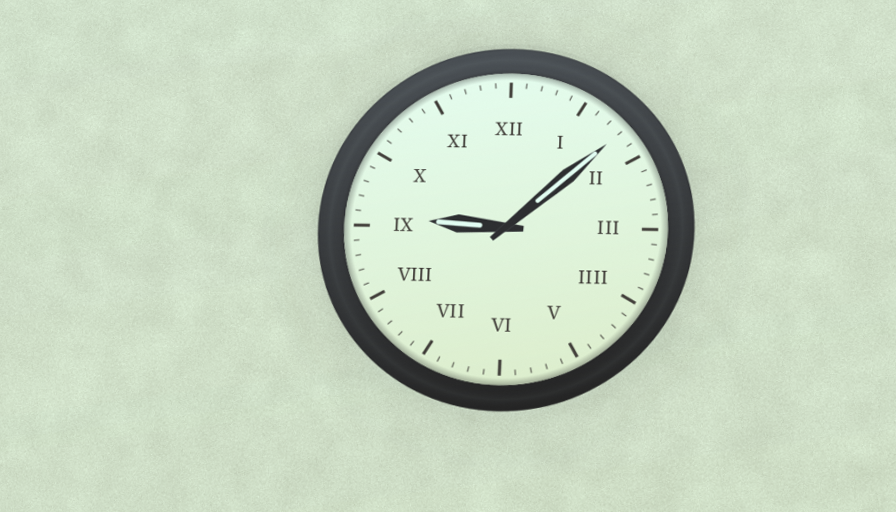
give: {"hour": 9, "minute": 8}
